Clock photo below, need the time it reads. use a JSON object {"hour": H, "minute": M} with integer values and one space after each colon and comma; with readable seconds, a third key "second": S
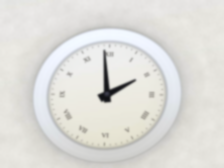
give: {"hour": 1, "minute": 59}
